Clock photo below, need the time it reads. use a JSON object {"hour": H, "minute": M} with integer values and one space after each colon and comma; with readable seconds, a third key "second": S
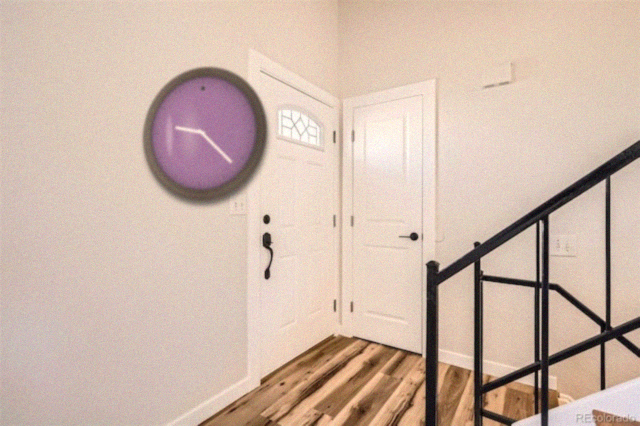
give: {"hour": 9, "minute": 22}
